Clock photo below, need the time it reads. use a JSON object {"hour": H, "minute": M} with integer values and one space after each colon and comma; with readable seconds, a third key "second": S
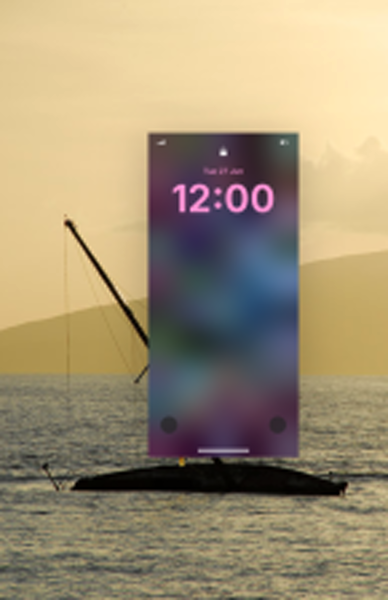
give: {"hour": 12, "minute": 0}
